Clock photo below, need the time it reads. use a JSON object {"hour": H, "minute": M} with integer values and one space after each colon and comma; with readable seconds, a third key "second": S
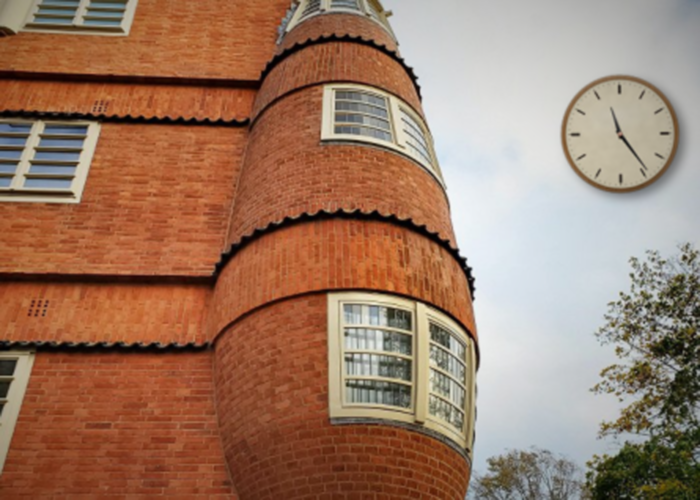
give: {"hour": 11, "minute": 24}
